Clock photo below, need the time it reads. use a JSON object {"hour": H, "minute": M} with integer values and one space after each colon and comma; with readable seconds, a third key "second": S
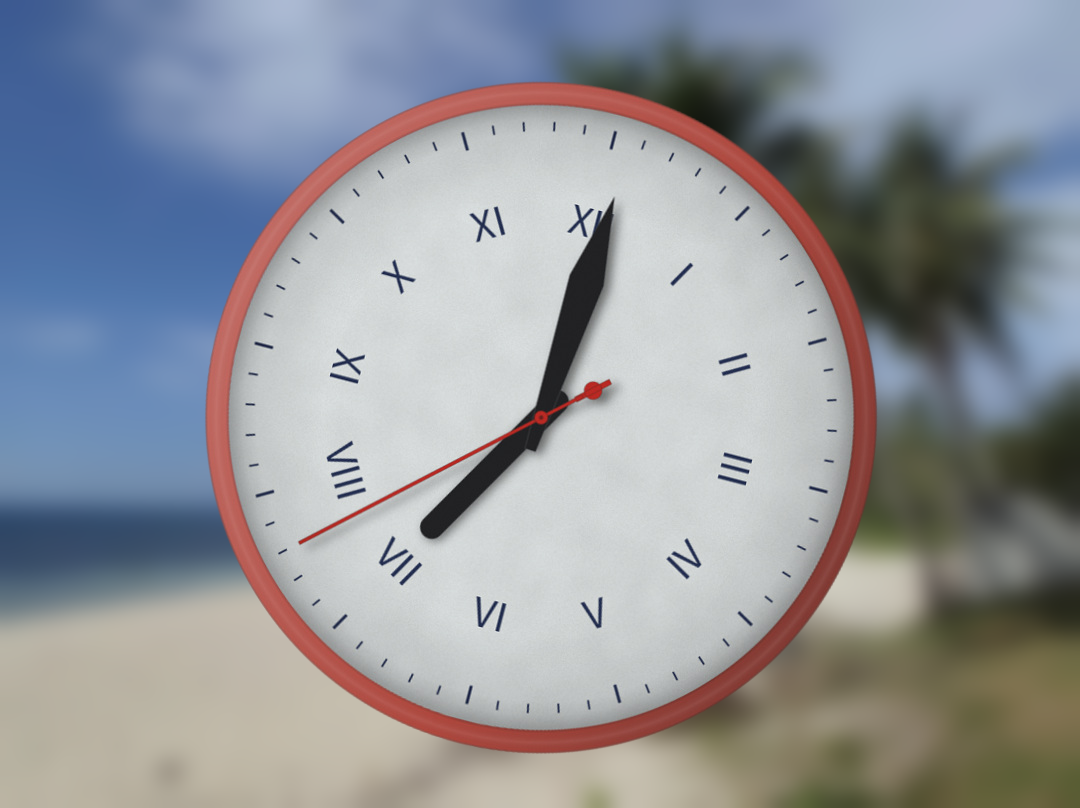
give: {"hour": 7, "minute": 0, "second": 38}
